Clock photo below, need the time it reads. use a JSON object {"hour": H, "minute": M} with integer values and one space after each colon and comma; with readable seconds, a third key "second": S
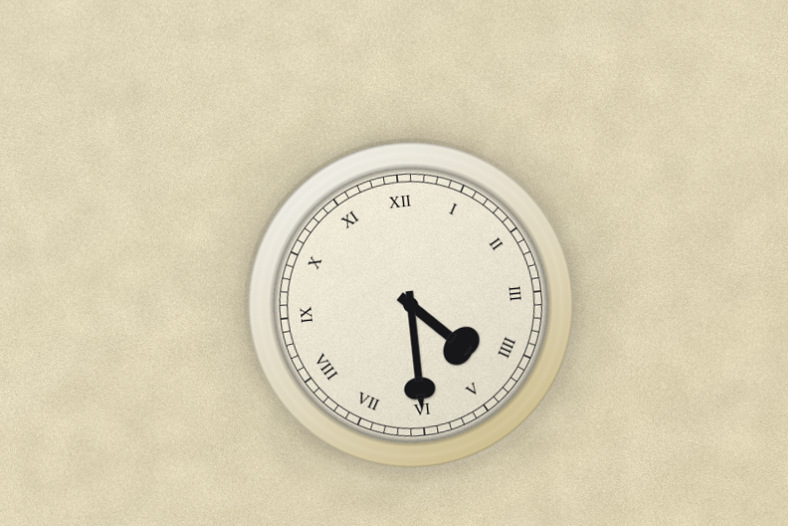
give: {"hour": 4, "minute": 30}
